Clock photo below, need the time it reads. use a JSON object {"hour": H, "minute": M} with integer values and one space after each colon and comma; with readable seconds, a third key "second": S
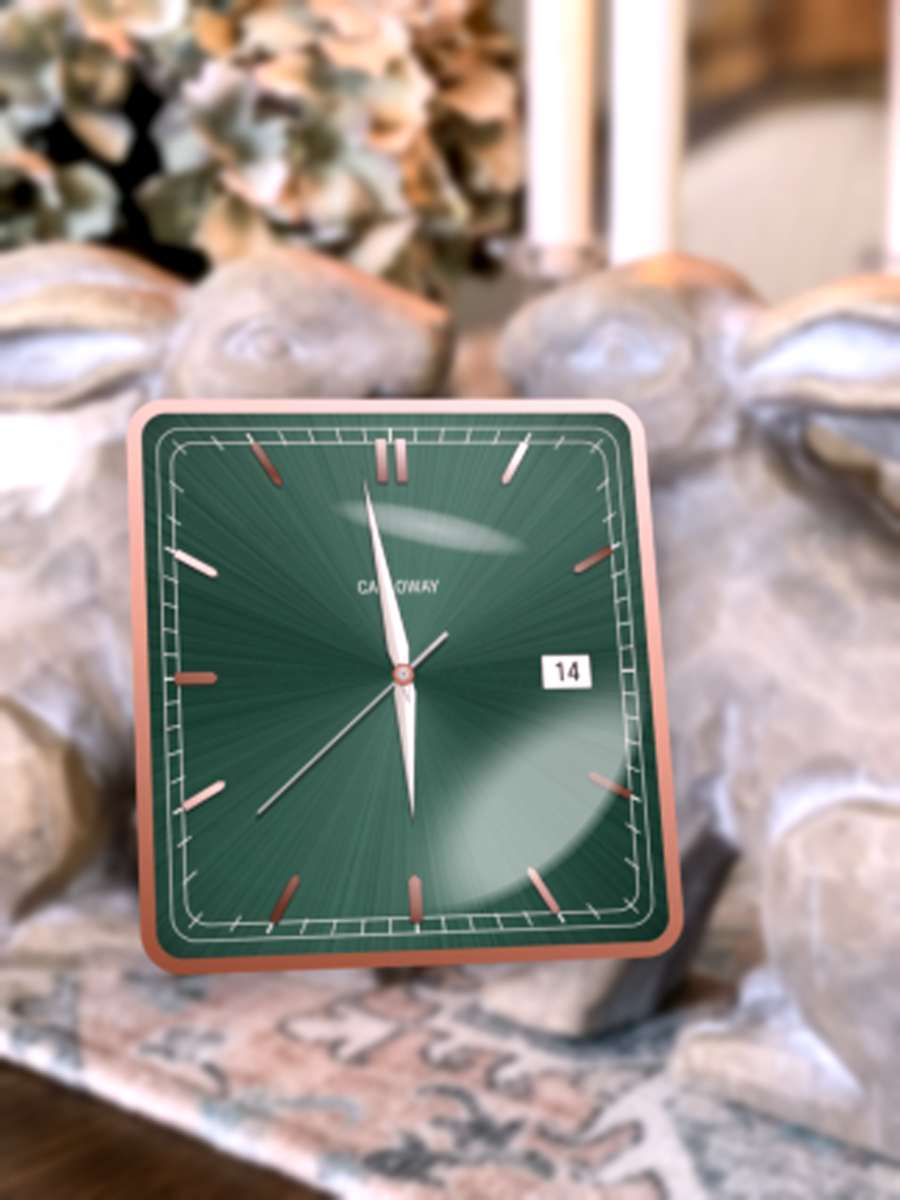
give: {"hour": 5, "minute": 58, "second": 38}
